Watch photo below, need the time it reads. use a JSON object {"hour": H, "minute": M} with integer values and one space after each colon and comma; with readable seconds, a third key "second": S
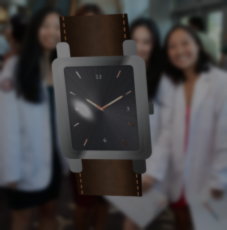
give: {"hour": 10, "minute": 10}
